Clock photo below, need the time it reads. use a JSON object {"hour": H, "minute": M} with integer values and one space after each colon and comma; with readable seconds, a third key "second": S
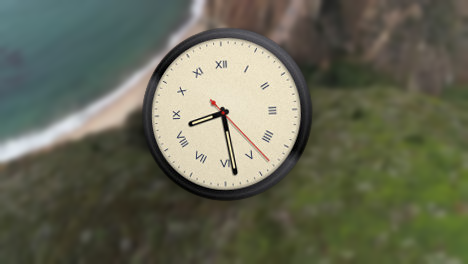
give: {"hour": 8, "minute": 28, "second": 23}
